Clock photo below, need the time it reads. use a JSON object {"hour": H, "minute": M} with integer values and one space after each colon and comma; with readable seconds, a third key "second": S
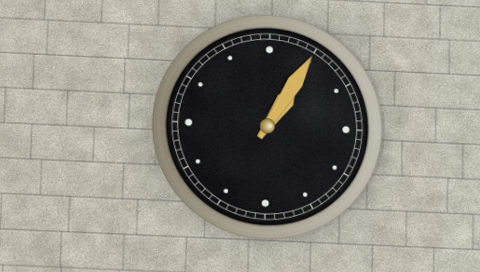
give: {"hour": 1, "minute": 5}
